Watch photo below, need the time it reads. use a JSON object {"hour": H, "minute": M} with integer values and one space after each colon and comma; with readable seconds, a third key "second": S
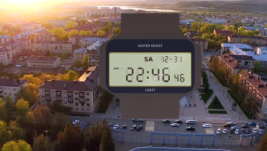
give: {"hour": 22, "minute": 46, "second": 46}
